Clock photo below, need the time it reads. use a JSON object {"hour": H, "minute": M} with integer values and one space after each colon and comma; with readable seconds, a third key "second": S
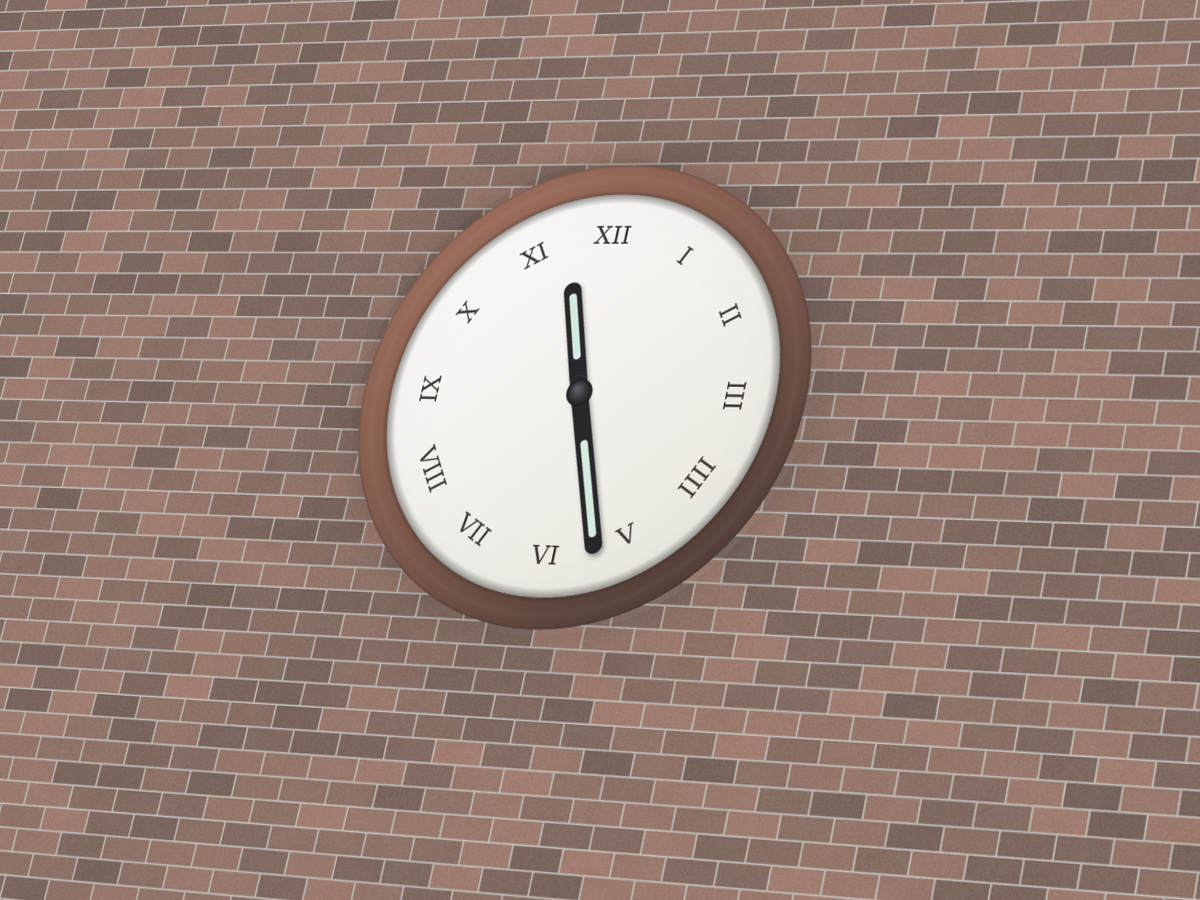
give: {"hour": 11, "minute": 27}
